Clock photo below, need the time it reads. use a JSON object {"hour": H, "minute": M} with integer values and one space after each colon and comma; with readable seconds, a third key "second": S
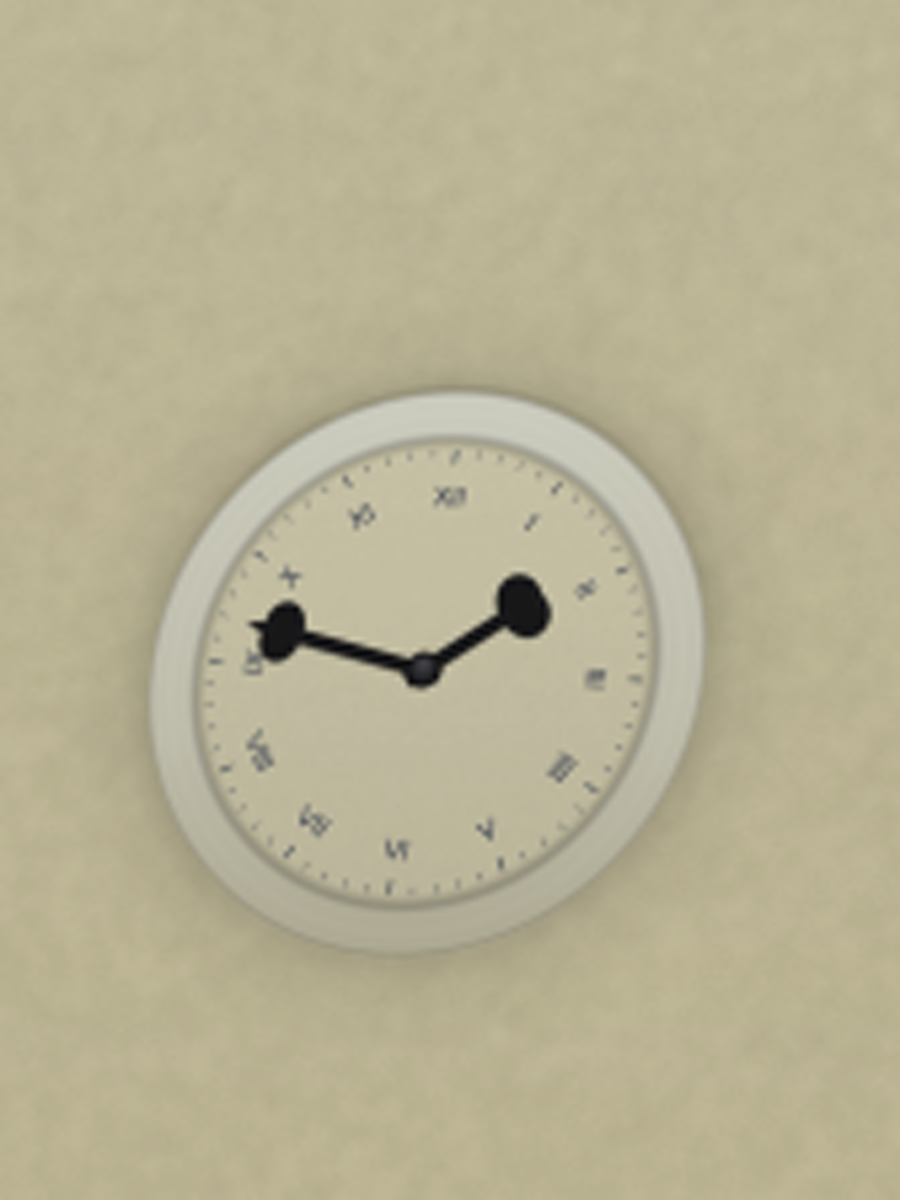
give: {"hour": 1, "minute": 47}
